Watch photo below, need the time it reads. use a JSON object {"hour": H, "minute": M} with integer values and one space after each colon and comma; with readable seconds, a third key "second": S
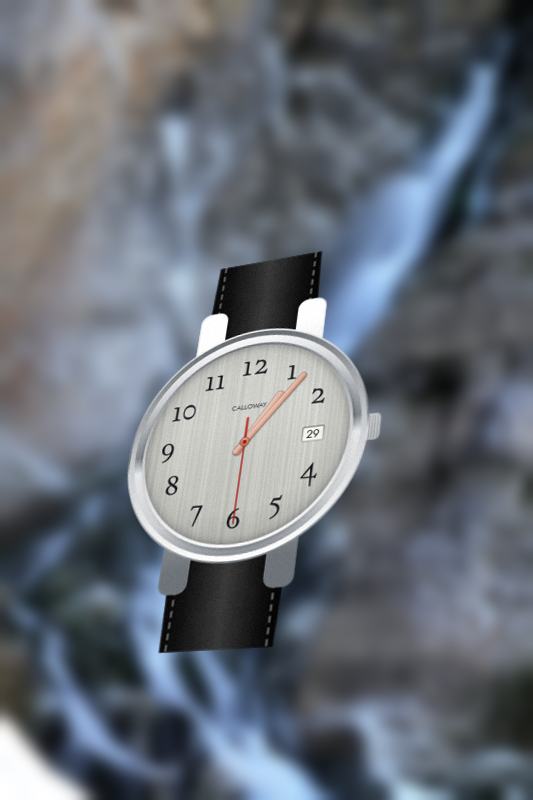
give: {"hour": 1, "minute": 6, "second": 30}
